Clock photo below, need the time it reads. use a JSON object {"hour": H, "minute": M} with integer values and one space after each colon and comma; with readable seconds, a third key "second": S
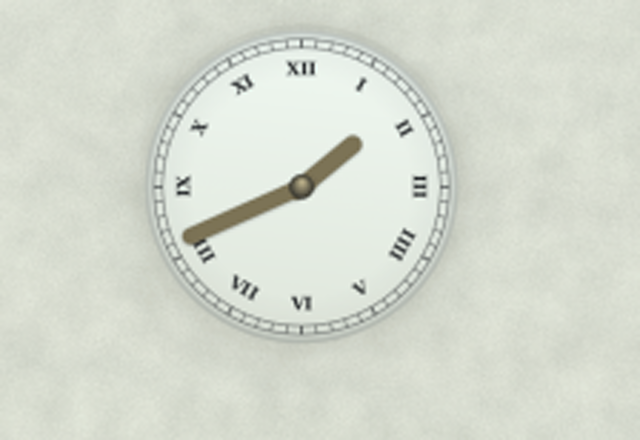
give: {"hour": 1, "minute": 41}
